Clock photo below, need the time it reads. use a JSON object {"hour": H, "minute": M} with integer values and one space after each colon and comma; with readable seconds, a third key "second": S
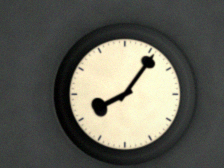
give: {"hour": 8, "minute": 6}
